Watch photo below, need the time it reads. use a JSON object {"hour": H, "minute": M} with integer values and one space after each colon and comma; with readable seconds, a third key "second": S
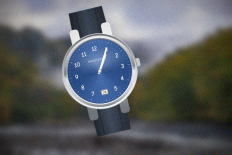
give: {"hour": 1, "minute": 5}
